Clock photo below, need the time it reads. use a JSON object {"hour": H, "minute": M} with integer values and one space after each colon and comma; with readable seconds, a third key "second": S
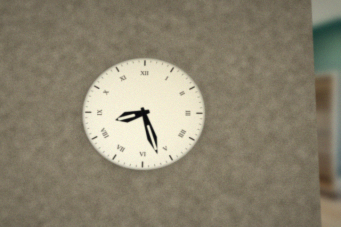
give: {"hour": 8, "minute": 27}
